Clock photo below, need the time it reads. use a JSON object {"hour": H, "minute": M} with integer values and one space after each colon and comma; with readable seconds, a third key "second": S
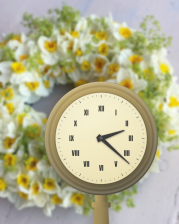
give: {"hour": 2, "minute": 22}
